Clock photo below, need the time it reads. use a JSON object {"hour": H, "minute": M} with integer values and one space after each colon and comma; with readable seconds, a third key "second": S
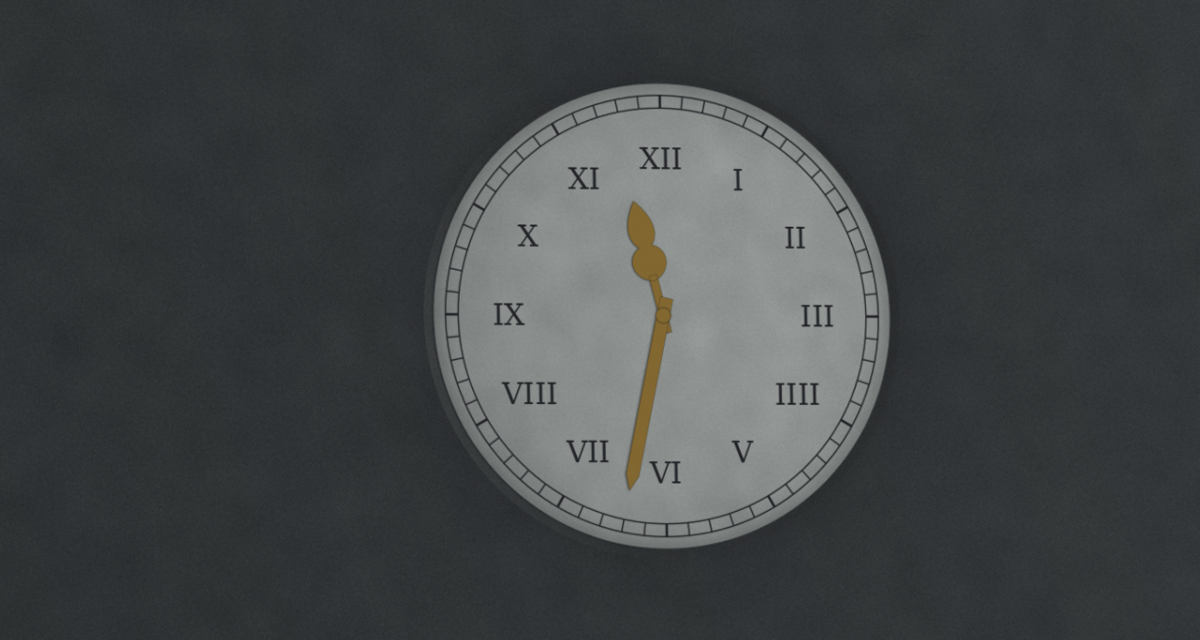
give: {"hour": 11, "minute": 32}
